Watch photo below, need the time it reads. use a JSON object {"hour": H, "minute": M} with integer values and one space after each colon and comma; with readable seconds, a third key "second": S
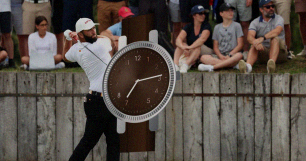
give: {"hour": 7, "minute": 14}
